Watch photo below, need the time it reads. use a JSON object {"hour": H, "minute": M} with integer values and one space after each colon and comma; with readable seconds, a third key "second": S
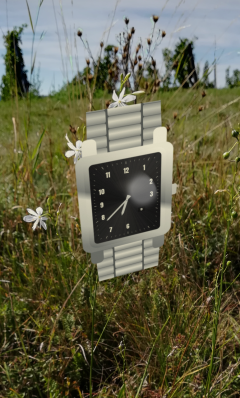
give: {"hour": 6, "minute": 38}
